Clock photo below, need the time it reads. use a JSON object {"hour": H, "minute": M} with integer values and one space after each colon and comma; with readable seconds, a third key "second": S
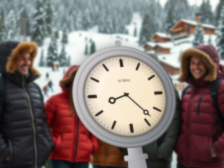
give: {"hour": 8, "minute": 23}
